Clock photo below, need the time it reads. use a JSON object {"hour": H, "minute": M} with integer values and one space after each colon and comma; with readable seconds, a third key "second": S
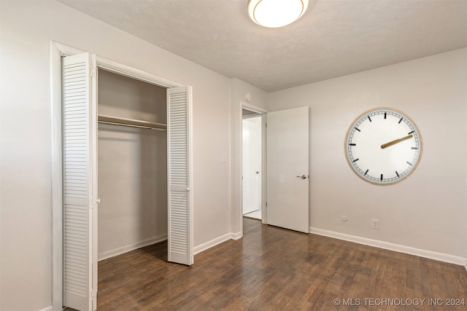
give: {"hour": 2, "minute": 11}
